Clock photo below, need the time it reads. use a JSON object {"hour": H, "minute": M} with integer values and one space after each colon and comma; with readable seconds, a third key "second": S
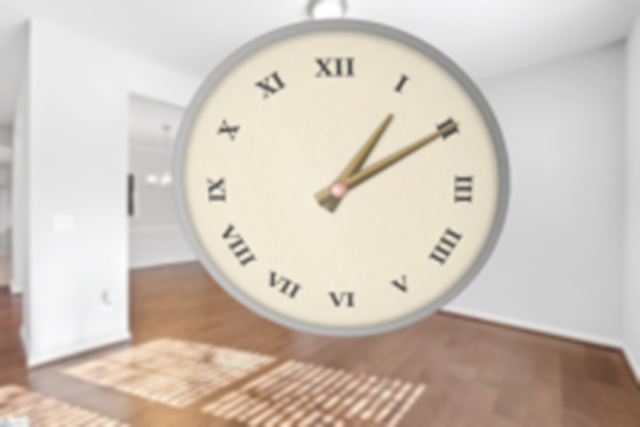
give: {"hour": 1, "minute": 10}
